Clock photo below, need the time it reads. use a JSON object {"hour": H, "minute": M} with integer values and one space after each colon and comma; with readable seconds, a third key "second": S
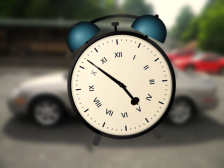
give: {"hour": 4, "minute": 52}
